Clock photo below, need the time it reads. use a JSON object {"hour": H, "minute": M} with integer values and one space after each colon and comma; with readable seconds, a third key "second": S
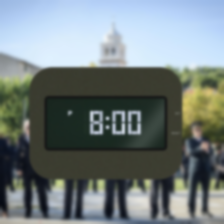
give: {"hour": 8, "minute": 0}
